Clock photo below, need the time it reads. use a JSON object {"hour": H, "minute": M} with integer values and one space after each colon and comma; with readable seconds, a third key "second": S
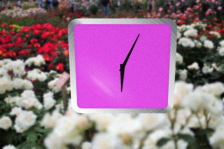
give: {"hour": 6, "minute": 4}
